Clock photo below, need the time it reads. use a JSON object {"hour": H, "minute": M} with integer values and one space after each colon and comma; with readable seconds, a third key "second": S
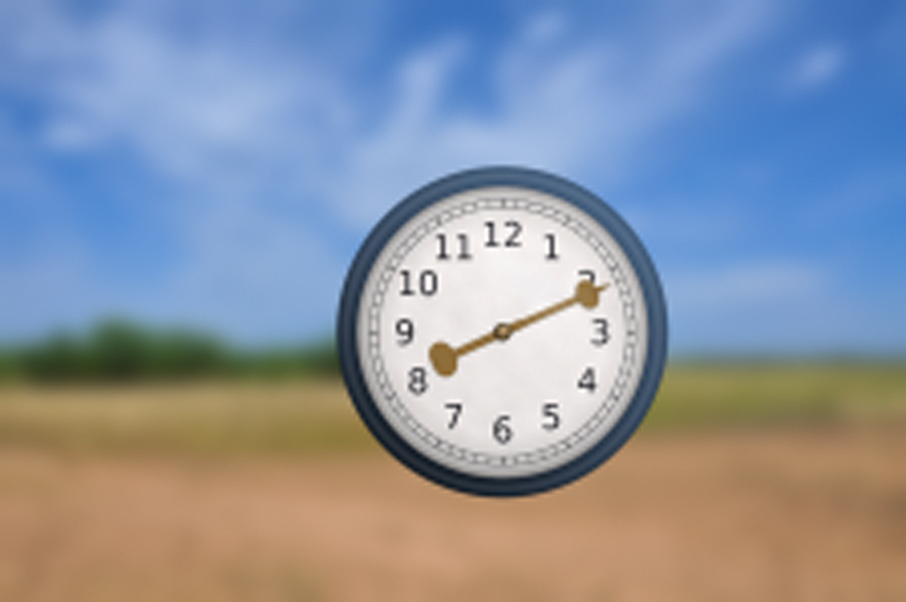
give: {"hour": 8, "minute": 11}
